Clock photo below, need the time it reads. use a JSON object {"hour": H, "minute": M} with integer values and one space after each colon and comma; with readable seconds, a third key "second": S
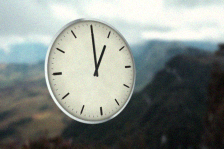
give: {"hour": 1, "minute": 0}
